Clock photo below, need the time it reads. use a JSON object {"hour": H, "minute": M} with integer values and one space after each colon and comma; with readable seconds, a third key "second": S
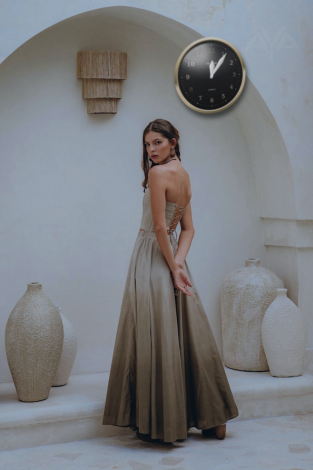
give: {"hour": 12, "minute": 6}
